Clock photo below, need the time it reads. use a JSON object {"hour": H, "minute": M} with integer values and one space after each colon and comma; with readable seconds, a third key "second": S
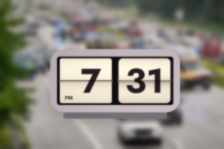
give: {"hour": 7, "minute": 31}
